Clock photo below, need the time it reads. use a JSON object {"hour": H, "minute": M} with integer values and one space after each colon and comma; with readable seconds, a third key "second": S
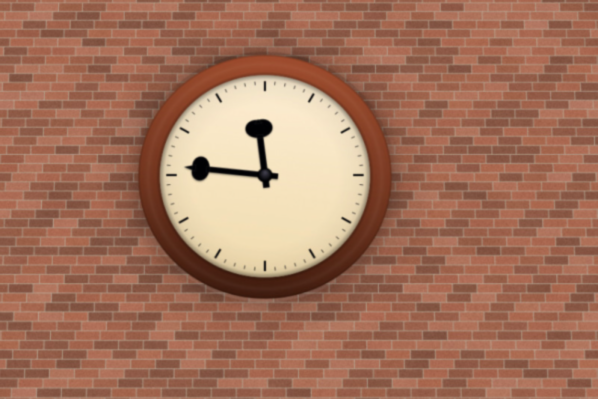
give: {"hour": 11, "minute": 46}
